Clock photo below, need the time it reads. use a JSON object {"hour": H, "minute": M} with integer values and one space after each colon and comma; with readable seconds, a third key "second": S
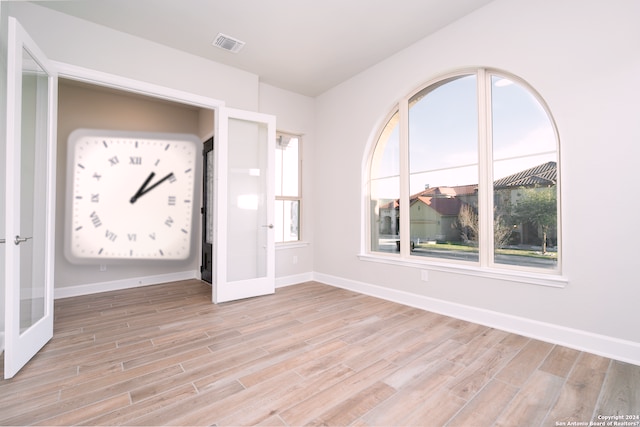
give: {"hour": 1, "minute": 9}
